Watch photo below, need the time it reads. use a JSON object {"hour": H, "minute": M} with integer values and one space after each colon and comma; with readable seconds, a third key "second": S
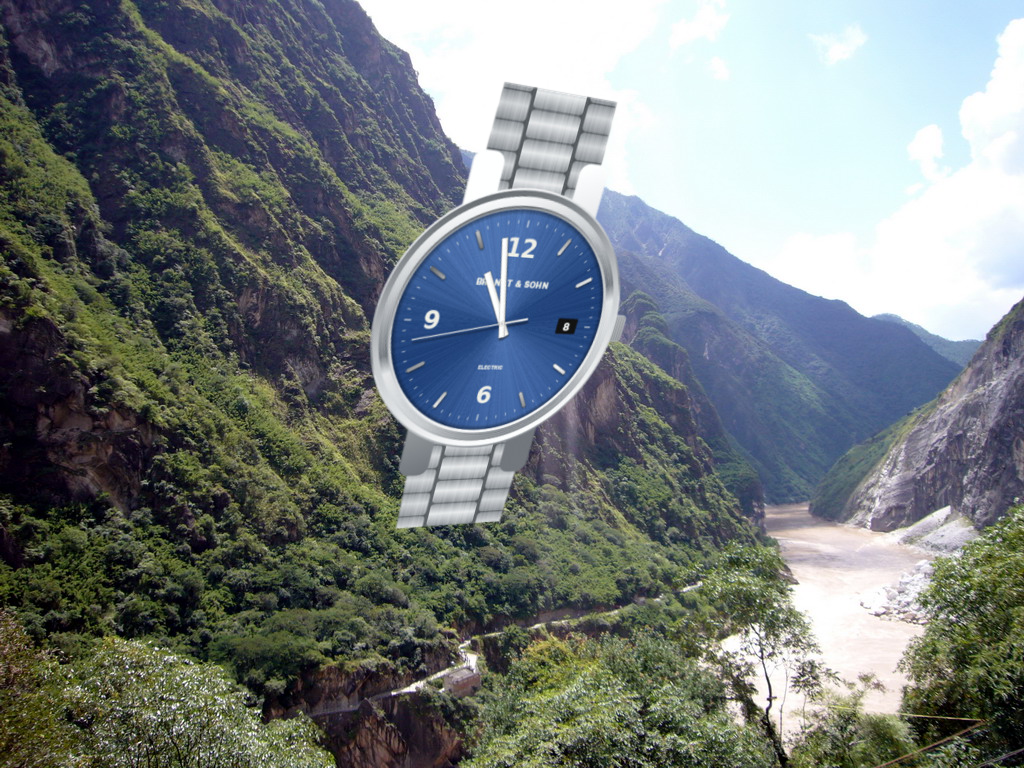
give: {"hour": 10, "minute": 57, "second": 43}
